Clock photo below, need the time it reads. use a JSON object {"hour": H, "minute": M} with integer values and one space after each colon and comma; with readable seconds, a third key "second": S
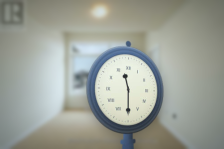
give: {"hour": 11, "minute": 30}
